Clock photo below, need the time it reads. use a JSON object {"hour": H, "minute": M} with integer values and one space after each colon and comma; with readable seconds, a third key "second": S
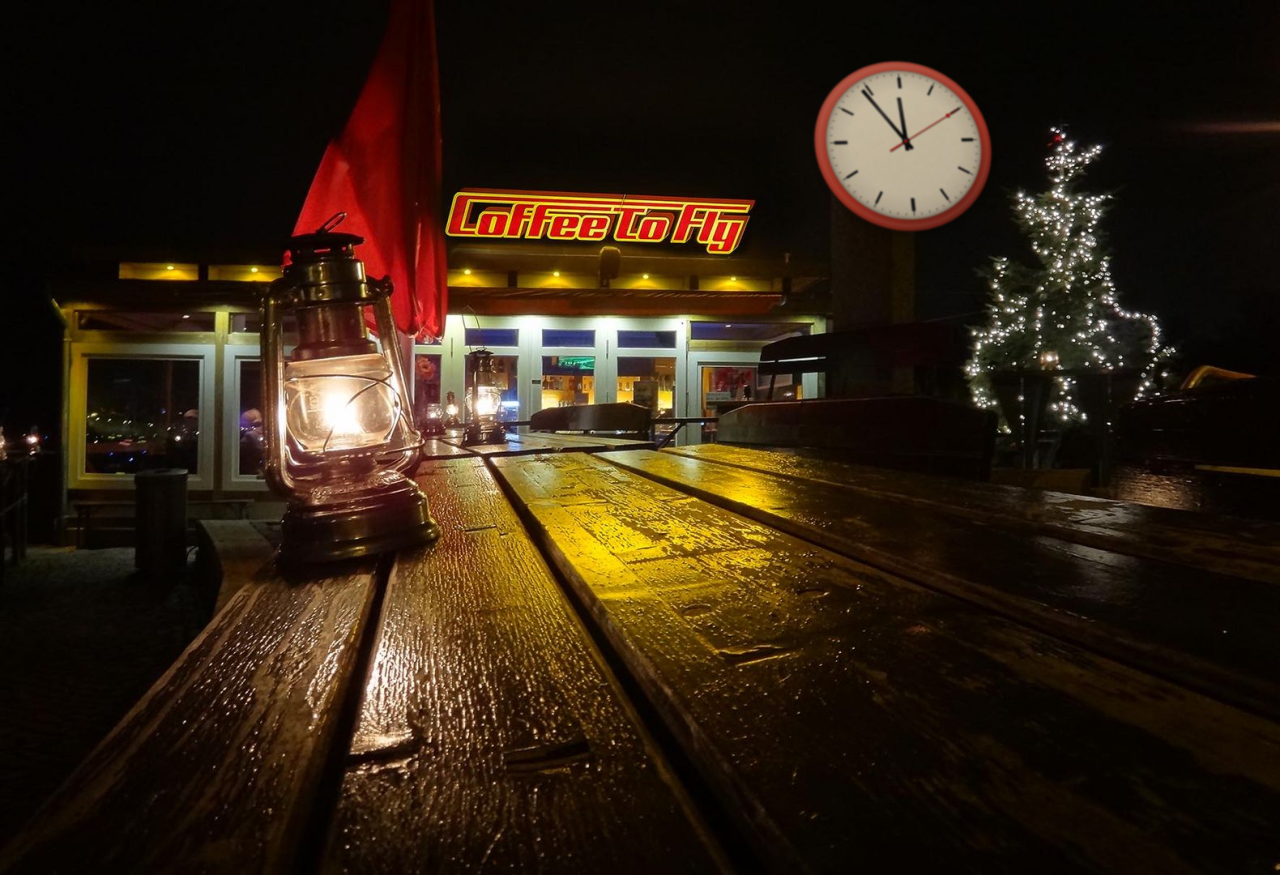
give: {"hour": 11, "minute": 54, "second": 10}
